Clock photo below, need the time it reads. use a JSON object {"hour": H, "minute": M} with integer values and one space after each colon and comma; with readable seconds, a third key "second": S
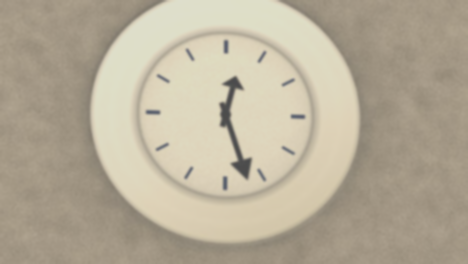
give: {"hour": 12, "minute": 27}
